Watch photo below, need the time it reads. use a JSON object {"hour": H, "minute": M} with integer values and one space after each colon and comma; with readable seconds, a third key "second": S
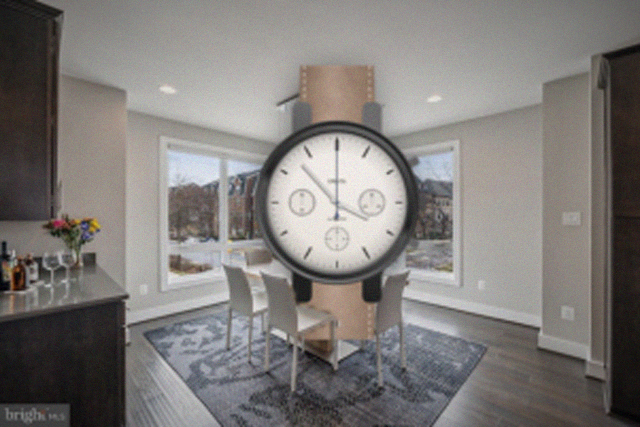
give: {"hour": 3, "minute": 53}
